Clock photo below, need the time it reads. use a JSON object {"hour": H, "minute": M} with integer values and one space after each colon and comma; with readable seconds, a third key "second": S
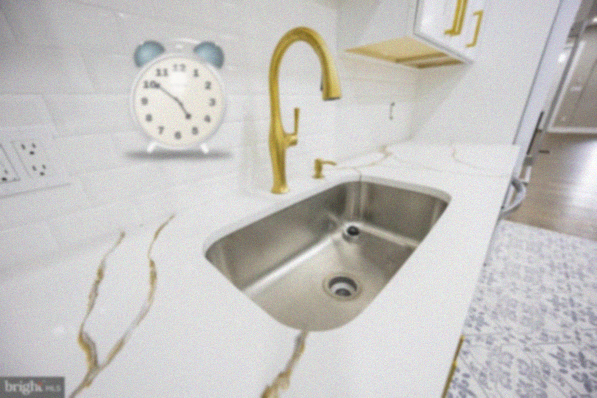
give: {"hour": 4, "minute": 51}
